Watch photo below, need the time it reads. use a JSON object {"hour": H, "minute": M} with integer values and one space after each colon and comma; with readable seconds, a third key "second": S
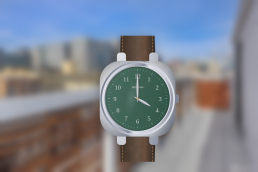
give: {"hour": 4, "minute": 0}
